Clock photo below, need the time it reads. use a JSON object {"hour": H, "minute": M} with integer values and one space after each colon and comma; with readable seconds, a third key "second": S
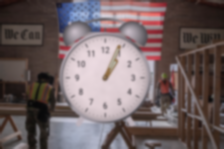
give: {"hour": 1, "minute": 4}
